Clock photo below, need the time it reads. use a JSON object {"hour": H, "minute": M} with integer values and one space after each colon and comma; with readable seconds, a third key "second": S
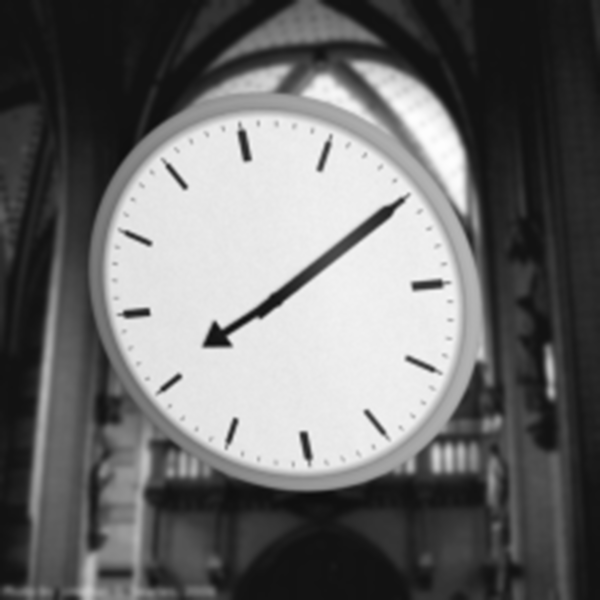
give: {"hour": 8, "minute": 10}
